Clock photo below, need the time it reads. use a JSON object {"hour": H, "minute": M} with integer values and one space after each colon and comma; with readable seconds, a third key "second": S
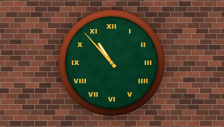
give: {"hour": 10, "minute": 53}
